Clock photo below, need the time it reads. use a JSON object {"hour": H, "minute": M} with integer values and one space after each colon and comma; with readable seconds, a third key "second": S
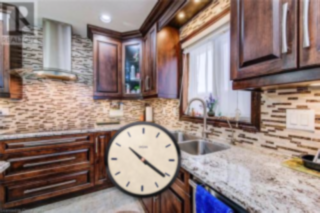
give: {"hour": 10, "minute": 21}
